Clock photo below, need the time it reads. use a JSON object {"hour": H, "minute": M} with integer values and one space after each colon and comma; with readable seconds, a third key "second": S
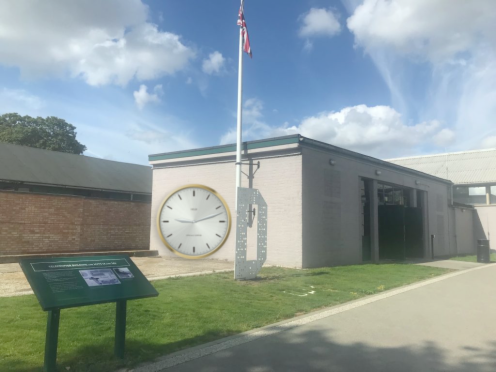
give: {"hour": 9, "minute": 12}
